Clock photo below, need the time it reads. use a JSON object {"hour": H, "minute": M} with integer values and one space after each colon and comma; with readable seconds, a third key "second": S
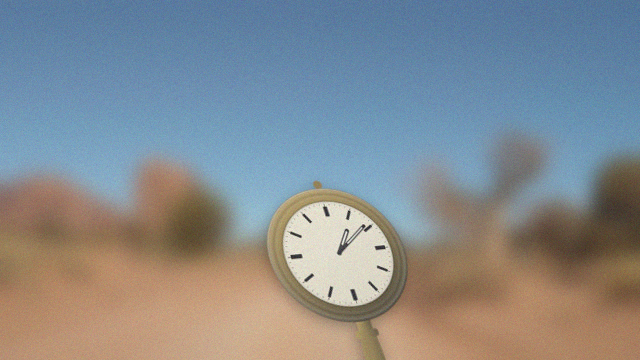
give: {"hour": 1, "minute": 9}
